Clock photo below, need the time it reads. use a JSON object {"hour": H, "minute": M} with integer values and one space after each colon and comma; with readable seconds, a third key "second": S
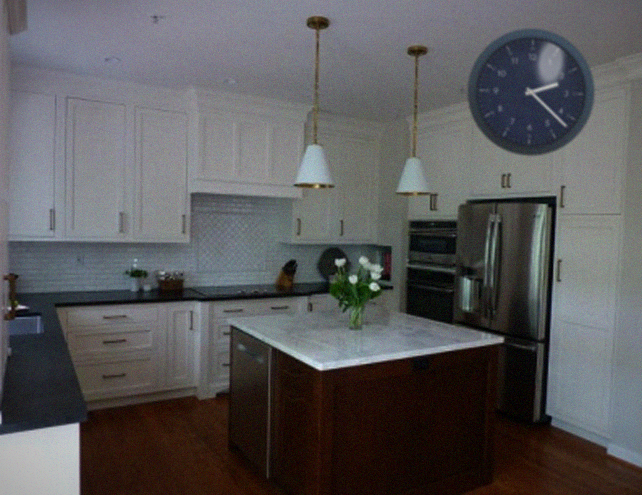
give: {"hour": 2, "minute": 22}
